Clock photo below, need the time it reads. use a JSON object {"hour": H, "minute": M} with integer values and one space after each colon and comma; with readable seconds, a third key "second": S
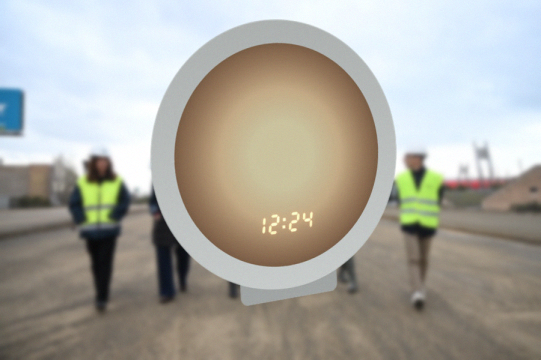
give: {"hour": 12, "minute": 24}
